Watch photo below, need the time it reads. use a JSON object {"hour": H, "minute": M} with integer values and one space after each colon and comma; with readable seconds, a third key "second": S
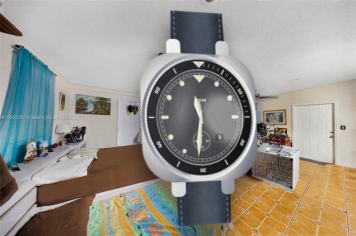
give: {"hour": 11, "minute": 31}
